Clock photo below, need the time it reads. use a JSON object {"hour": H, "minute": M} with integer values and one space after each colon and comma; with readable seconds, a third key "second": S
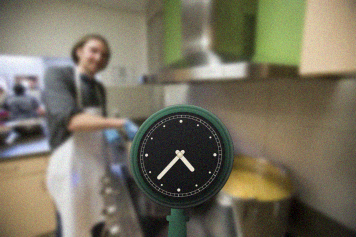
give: {"hour": 4, "minute": 37}
